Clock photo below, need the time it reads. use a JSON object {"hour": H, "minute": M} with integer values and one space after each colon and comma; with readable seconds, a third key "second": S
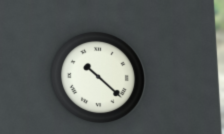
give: {"hour": 10, "minute": 22}
